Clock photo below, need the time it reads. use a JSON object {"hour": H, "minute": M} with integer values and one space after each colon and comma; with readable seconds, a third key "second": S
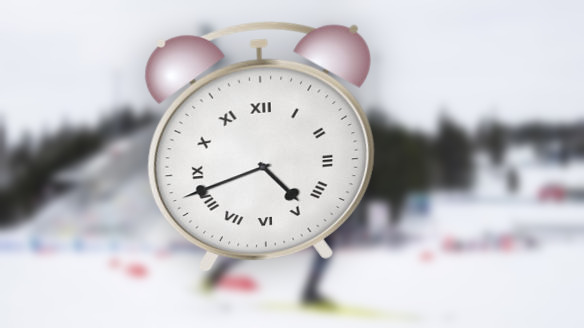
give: {"hour": 4, "minute": 42}
